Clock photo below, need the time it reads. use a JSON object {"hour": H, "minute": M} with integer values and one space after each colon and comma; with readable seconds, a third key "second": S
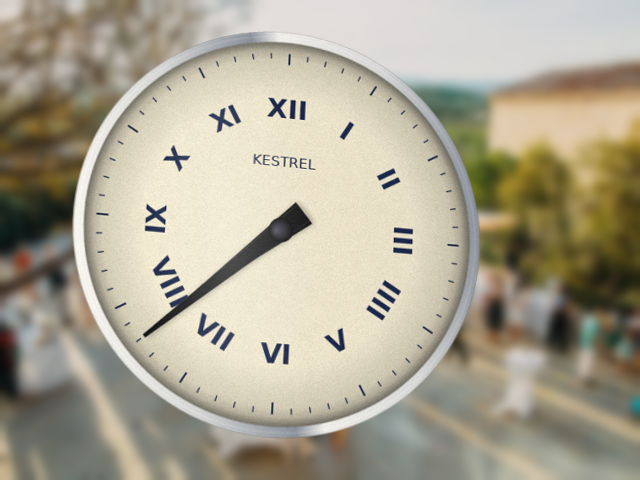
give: {"hour": 7, "minute": 38}
